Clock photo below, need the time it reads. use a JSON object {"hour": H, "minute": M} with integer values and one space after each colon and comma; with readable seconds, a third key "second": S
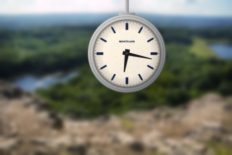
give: {"hour": 6, "minute": 17}
